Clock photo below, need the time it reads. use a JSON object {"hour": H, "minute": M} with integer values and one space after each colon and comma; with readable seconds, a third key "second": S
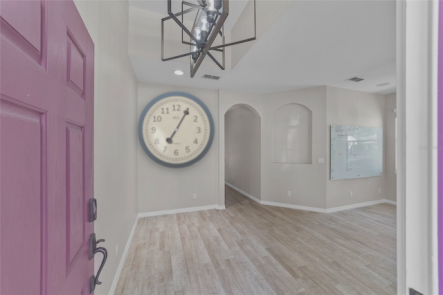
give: {"hour": 7, "minute": 5}
